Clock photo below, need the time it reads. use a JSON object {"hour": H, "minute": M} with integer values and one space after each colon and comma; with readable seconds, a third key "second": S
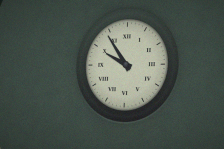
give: {"hour": 9, "minute": 54}
